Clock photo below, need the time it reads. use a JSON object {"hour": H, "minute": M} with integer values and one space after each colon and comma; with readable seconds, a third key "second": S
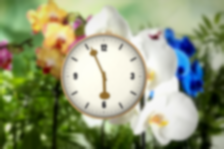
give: {"hour": 5, "minute": 56}
